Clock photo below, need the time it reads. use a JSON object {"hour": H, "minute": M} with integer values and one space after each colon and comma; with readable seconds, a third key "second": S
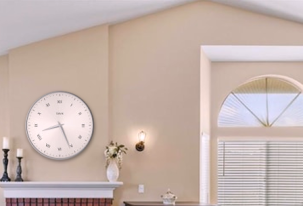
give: {"hour": 8, "minute": 26}
